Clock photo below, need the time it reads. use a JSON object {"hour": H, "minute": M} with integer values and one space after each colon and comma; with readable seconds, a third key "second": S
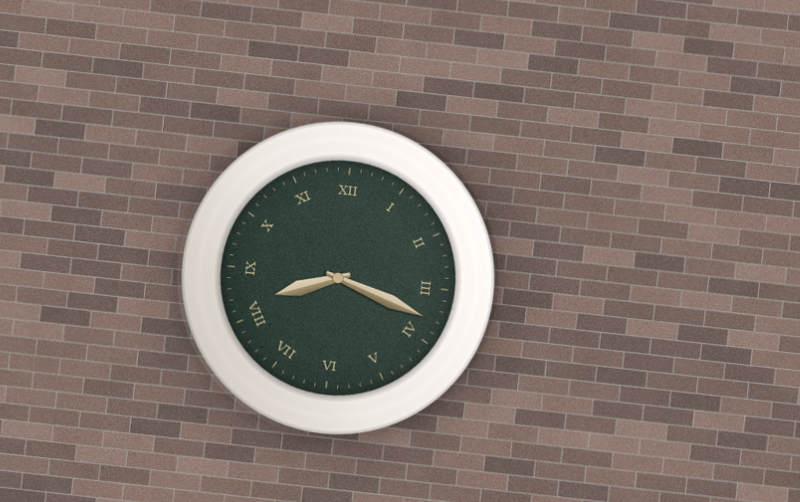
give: {"hour": 8, "minute": 18}
